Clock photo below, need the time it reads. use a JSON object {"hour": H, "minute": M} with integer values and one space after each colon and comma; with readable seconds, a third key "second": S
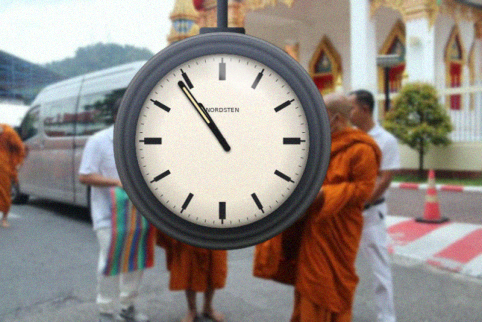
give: {"hour": 10, "minute": 54}
